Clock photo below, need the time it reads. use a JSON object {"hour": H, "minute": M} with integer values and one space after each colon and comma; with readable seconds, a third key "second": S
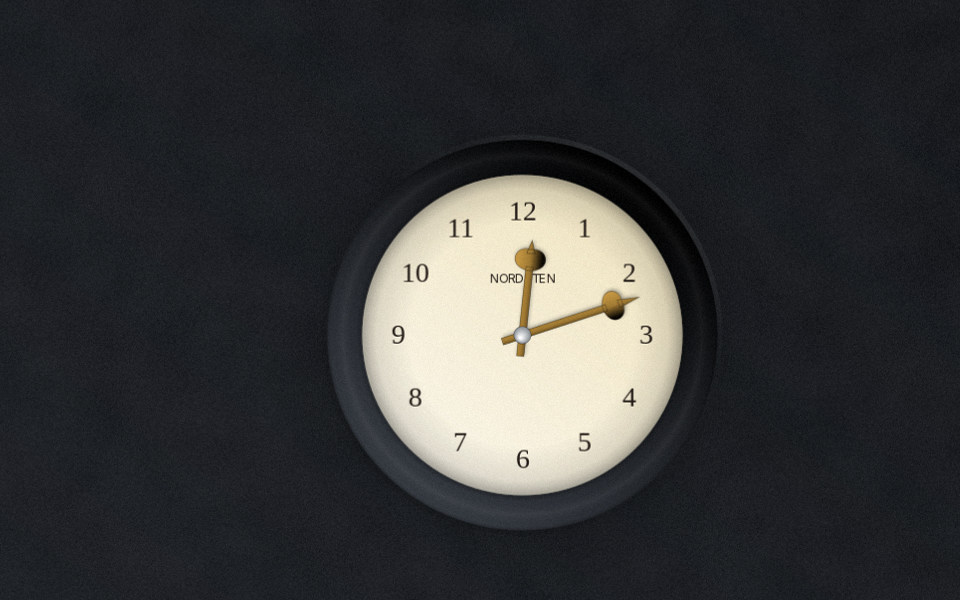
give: {"hour": 12, "minute": 12}
